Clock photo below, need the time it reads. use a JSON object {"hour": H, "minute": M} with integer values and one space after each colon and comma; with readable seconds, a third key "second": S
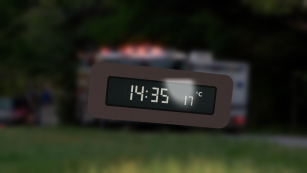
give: {"hour": 14, "minute": 35}
